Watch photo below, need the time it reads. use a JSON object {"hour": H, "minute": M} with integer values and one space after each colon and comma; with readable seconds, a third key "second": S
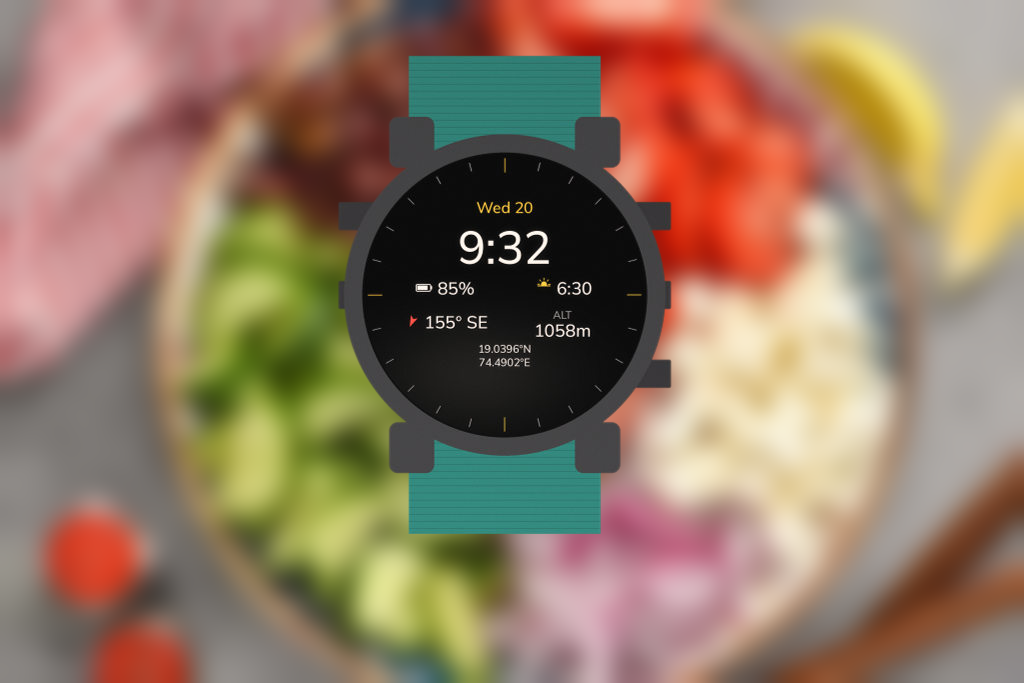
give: {"hour": 9, "minute": 32}
